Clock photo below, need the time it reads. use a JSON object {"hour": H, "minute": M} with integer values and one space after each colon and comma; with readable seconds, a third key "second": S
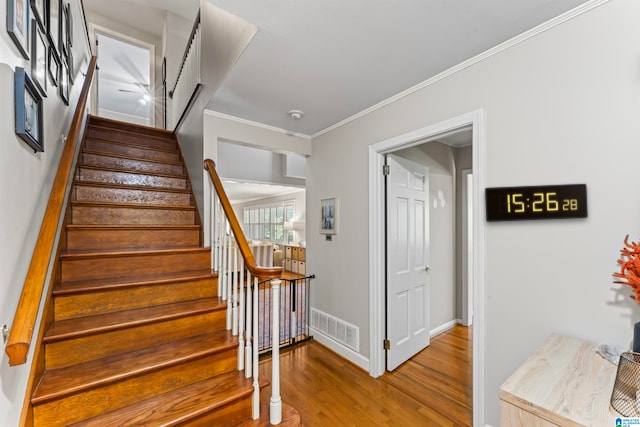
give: {"hour": 15, "minute": 26, "second": 28}
